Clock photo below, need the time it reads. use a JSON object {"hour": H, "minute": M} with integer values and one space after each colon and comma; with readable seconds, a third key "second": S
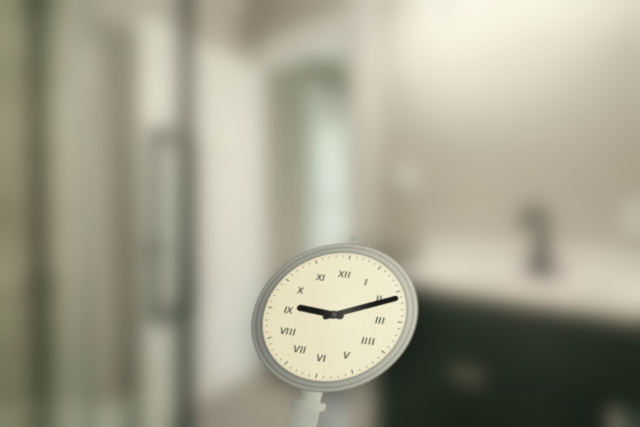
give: {"hour": 9, "minute": 11}
